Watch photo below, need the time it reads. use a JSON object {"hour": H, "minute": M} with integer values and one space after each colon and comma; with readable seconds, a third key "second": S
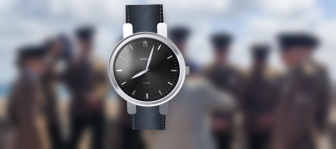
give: {"hour": 8, "minute": 3}
